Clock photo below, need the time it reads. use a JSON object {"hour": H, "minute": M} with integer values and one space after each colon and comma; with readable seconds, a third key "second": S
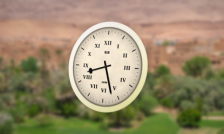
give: {"hour": 8, "minute": 27}
